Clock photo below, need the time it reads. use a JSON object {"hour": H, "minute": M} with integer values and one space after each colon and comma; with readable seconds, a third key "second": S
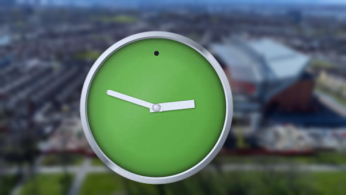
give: {"hour": 2, "minute": 48}
